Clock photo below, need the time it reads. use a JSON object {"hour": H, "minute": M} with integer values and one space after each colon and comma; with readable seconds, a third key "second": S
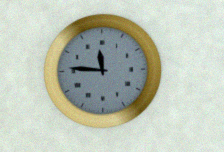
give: {"hour": 11, "minute": 46}
